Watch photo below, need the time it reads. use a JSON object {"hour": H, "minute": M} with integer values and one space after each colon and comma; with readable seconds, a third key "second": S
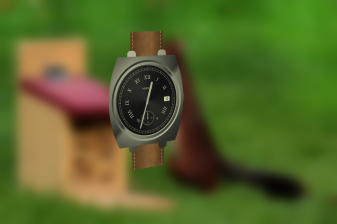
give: {"hour": 12, "minute": 33}
